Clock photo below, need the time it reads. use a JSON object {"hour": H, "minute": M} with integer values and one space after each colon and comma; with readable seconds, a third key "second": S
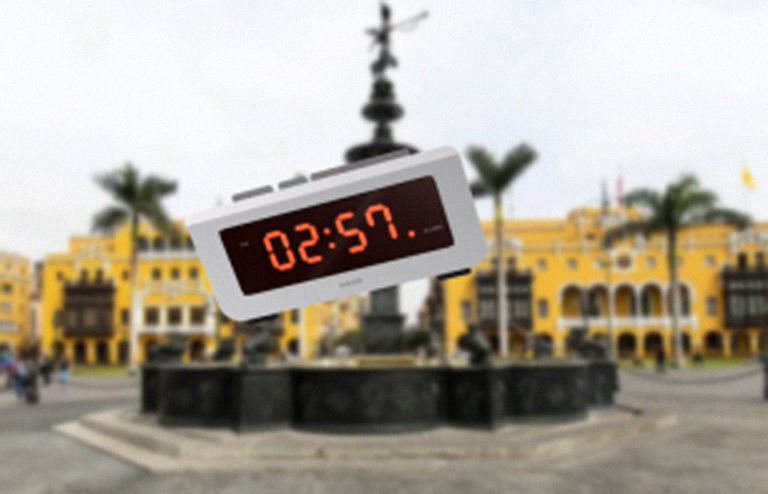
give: {"hour": 2, "minute": 57}
